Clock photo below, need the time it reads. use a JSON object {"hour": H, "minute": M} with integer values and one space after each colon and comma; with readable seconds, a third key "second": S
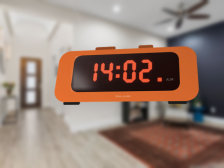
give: {"hour": 14, "minute": 2}
